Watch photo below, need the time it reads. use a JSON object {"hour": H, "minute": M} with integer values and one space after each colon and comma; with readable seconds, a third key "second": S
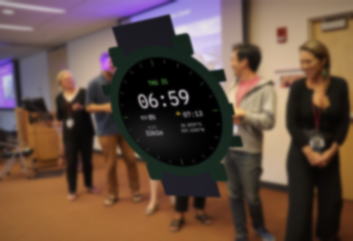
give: {"hour": 6, "minute": 59}
